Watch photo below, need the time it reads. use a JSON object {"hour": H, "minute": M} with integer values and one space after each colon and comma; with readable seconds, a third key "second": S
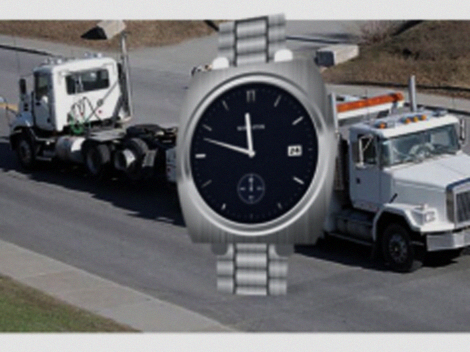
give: {"hour": 11, "minute": 48}
